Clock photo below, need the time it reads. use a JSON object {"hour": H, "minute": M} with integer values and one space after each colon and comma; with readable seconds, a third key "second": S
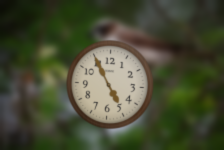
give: {"hour": 4, "minute": 55}
